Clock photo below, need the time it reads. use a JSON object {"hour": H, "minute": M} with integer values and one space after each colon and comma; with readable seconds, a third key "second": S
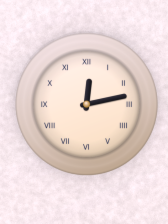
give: {"hour": 12, "minute": 13}
